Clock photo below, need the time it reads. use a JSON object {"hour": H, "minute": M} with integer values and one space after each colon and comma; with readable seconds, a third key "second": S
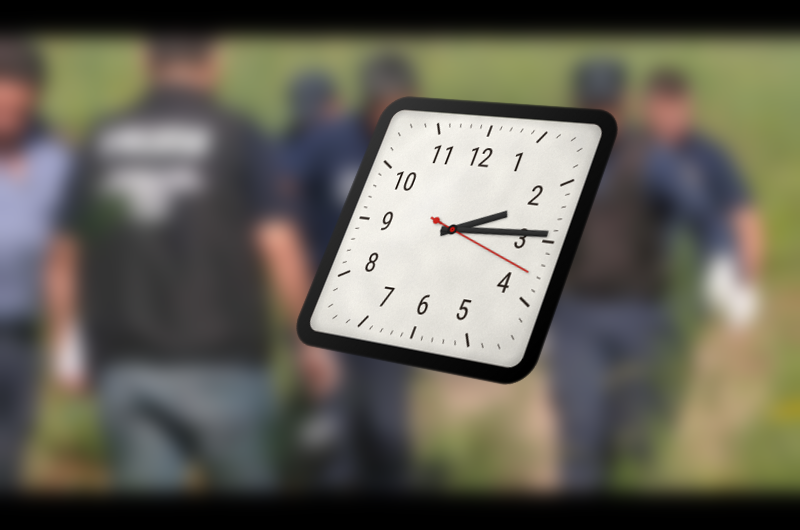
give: {"hour": 2, "minute": 14, "second": 18}
